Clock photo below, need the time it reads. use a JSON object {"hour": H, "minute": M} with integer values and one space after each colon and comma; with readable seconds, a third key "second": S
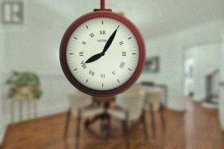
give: {"hour": 8, "minute": 5}
